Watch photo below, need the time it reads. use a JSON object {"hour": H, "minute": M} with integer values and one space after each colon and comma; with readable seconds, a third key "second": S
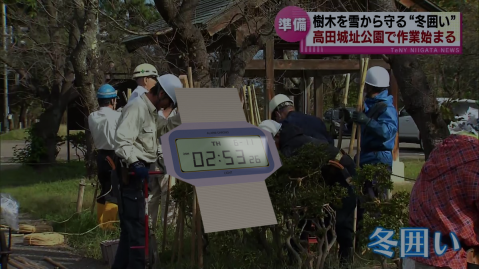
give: {"hour": 2, "minute": 53, "second": 26}
